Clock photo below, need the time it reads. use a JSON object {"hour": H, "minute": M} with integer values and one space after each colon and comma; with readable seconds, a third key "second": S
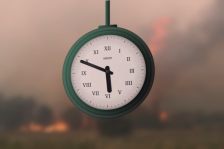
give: {"hour": 5, "minute": 49}
